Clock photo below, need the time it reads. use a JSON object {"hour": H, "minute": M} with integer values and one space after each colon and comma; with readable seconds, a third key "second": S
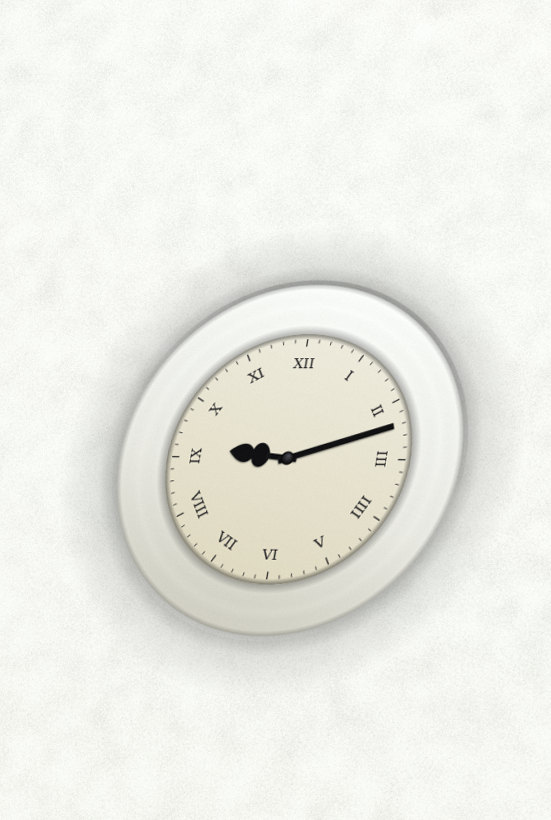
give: {"hour": 9, "minute": 12}
